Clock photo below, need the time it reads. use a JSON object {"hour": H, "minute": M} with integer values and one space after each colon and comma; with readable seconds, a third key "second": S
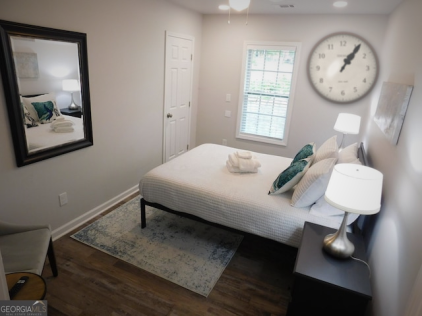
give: {"hour": 1, "minute": 6}
